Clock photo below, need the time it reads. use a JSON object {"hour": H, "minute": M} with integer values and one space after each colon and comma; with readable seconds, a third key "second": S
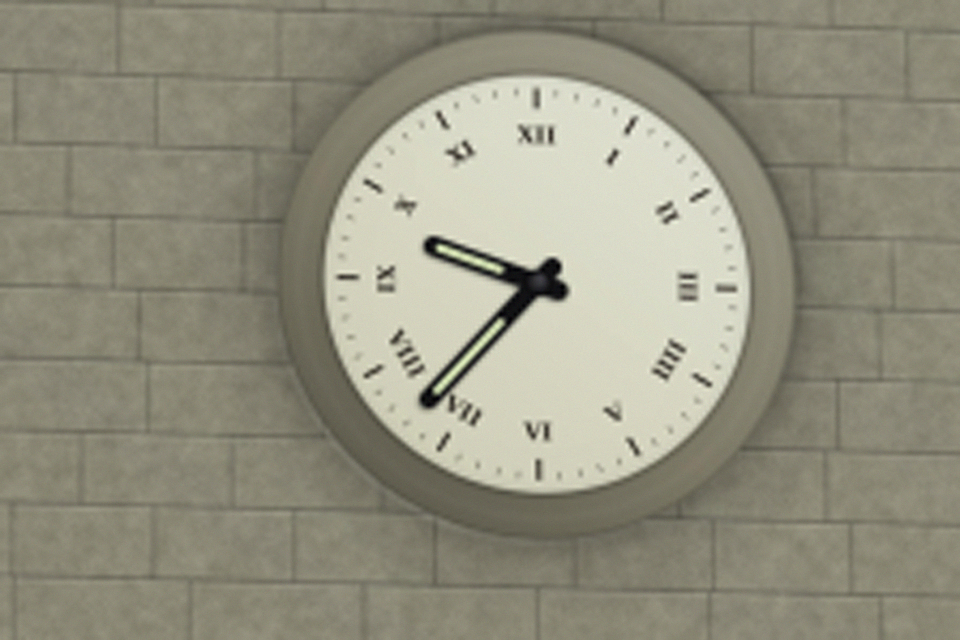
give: {"hour": 9, "minute": 37}
